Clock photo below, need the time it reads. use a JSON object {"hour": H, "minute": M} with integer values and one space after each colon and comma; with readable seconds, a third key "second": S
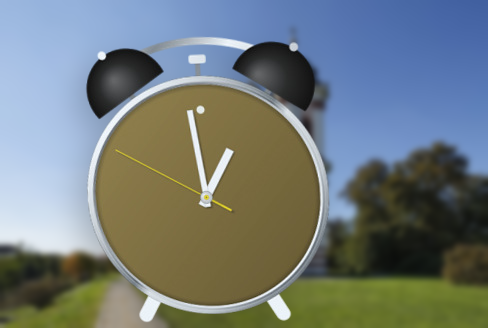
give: {"hour": 12, "minute": 58, "second": 50}
